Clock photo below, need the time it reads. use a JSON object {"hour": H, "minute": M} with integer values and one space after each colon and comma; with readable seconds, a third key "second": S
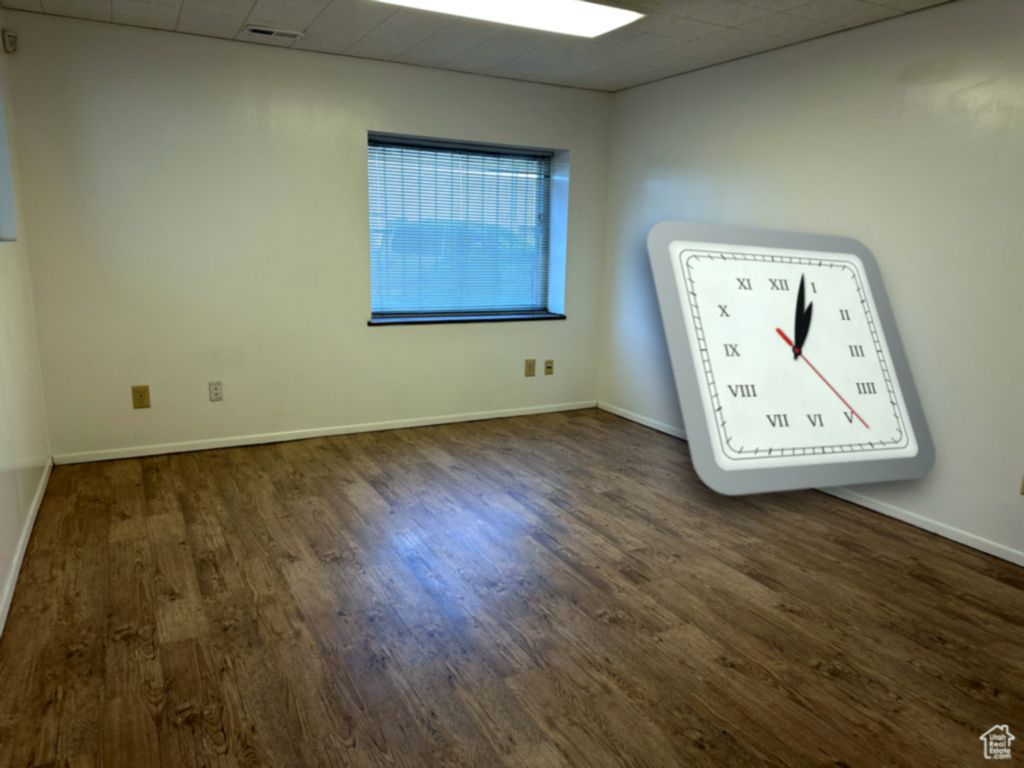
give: {"hour": 1, "minute": 3, "second": 24}
